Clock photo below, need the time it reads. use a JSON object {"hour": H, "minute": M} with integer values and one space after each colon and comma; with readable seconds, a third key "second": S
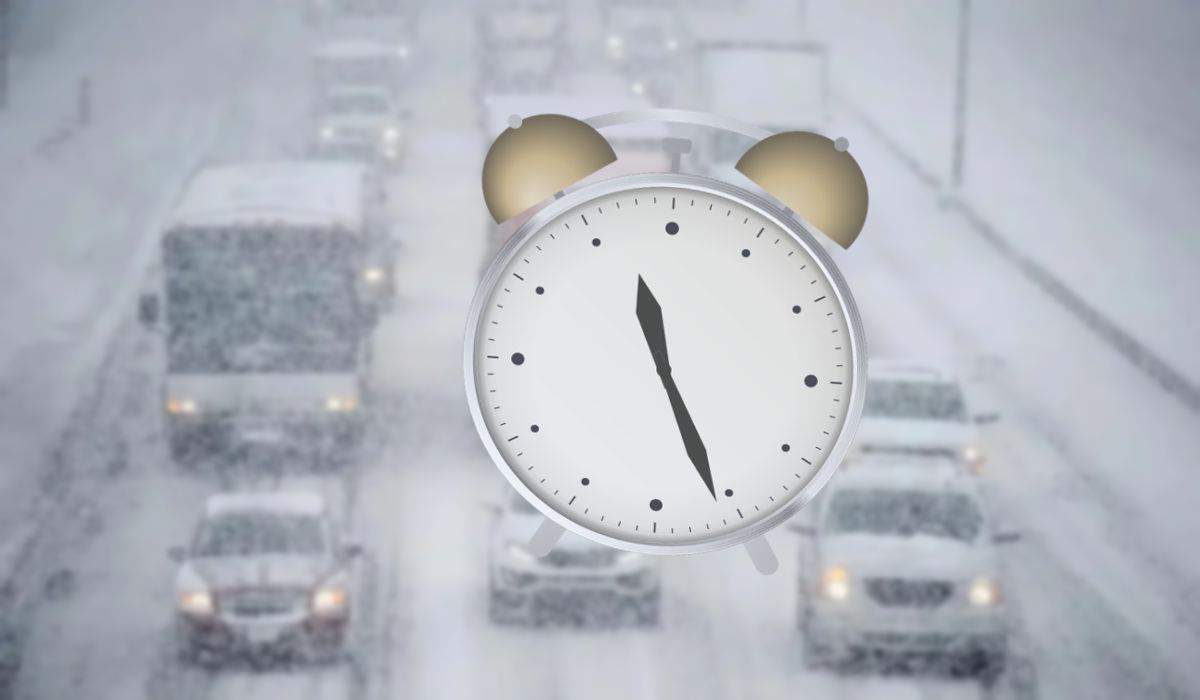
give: {"hour": 11, "minute": 26}
